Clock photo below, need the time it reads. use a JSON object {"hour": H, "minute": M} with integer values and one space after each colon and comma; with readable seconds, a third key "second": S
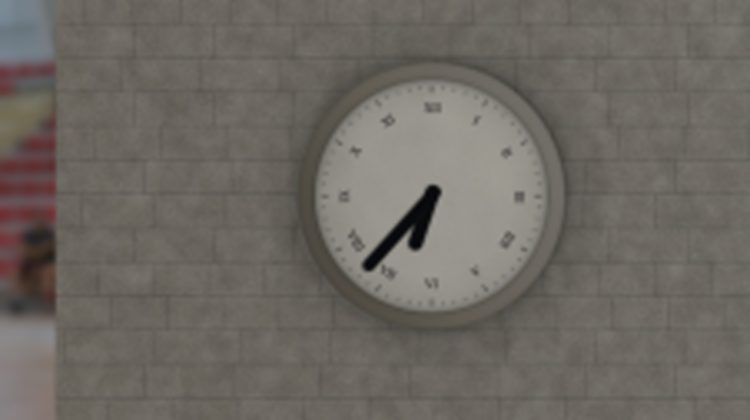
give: {"hour": 6, "minute": 37}
